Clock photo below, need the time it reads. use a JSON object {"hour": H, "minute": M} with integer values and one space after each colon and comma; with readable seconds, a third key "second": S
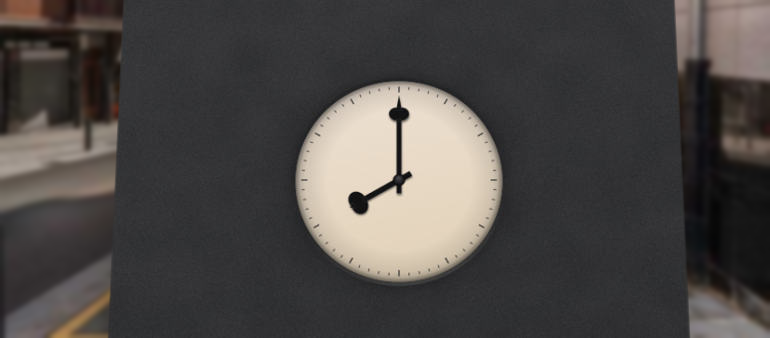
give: {"hour": 8, "minute": 0}
